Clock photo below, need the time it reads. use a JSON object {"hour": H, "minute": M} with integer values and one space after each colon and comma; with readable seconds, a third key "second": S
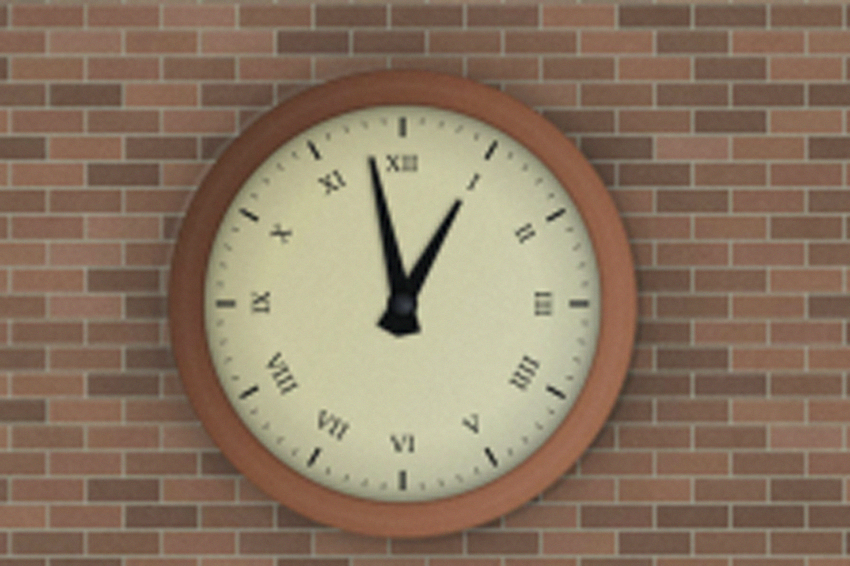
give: {"hour": 12, "minute": 58}
